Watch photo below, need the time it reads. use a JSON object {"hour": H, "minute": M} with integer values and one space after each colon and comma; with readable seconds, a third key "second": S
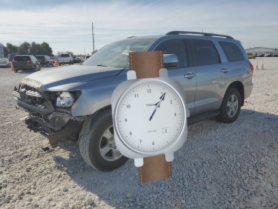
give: {"hour": 1, "minute": 6}
